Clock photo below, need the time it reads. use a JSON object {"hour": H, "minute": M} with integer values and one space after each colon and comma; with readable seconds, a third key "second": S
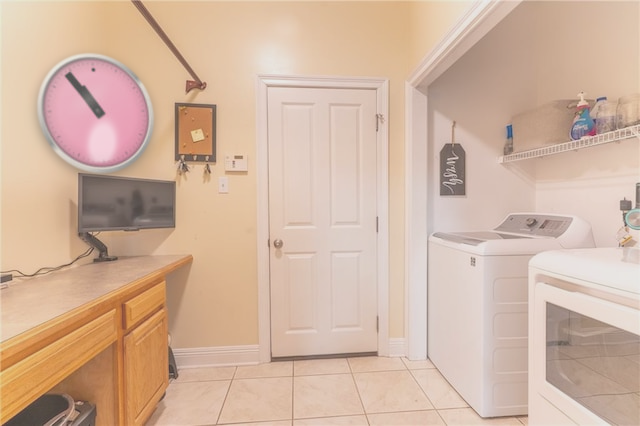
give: {"hour": 10, "minute": 54}
